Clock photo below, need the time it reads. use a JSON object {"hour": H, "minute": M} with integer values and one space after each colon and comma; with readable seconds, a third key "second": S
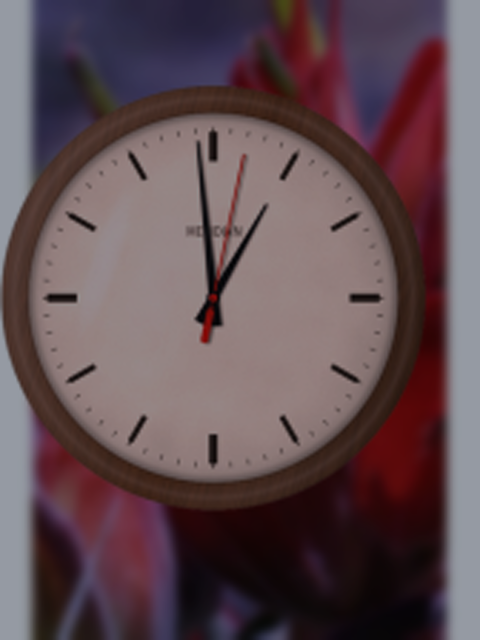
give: {"hour": 12, "minute": 59, "second": 2}
